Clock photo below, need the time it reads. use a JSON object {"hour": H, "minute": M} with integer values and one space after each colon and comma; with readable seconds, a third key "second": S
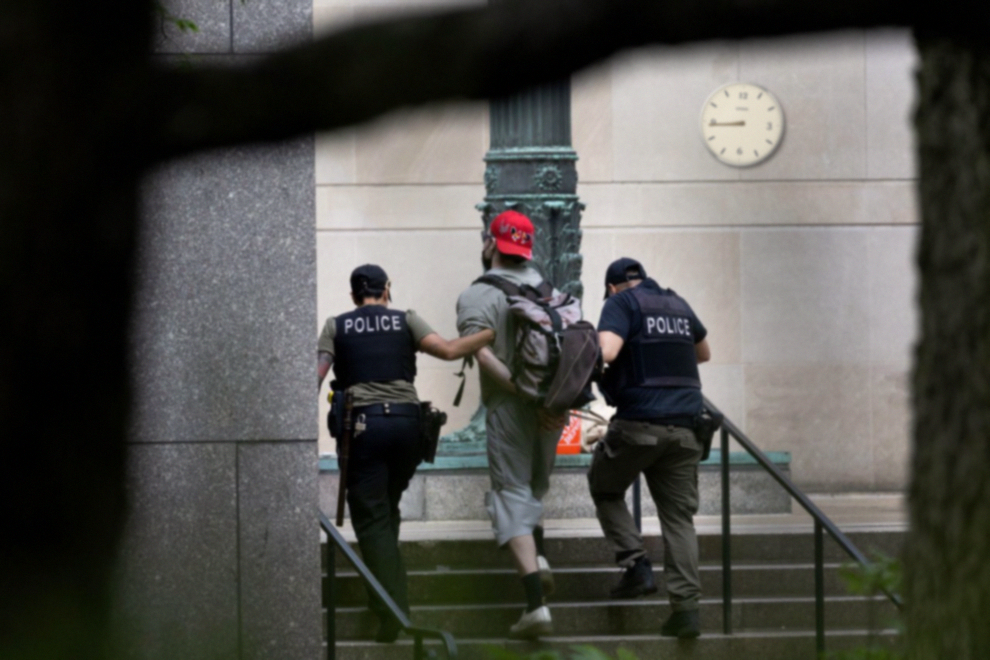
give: {"hour": 8, "minute": 44}
